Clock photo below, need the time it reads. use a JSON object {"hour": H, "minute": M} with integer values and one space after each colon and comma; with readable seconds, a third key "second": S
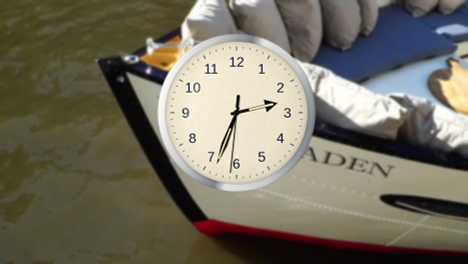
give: {"hour": 2, "minute": 33, "second": 31}
